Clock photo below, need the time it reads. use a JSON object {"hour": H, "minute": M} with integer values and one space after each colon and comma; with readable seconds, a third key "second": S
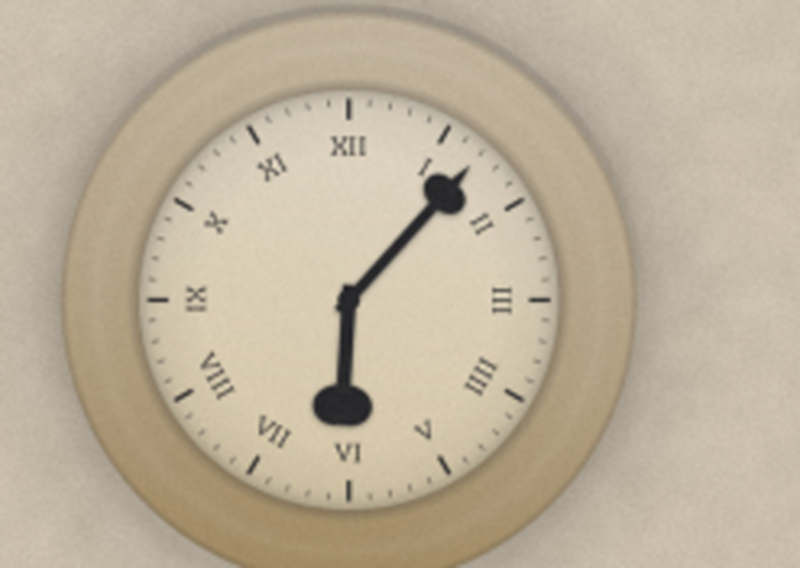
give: {"hour": 6, "minute": 7}
